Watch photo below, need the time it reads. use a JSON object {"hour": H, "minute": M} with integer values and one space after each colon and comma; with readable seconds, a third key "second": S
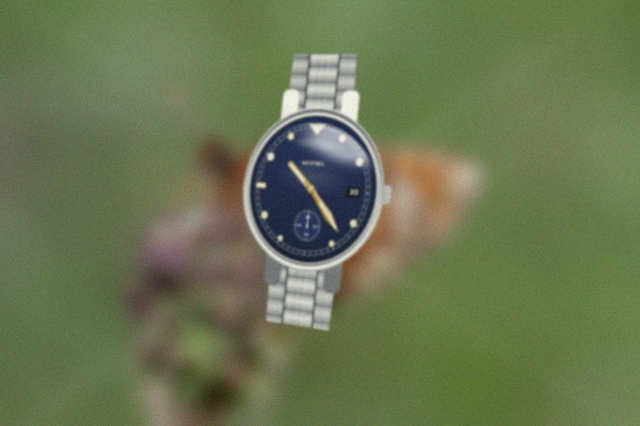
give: {"hour": 10, "minute": 23}
